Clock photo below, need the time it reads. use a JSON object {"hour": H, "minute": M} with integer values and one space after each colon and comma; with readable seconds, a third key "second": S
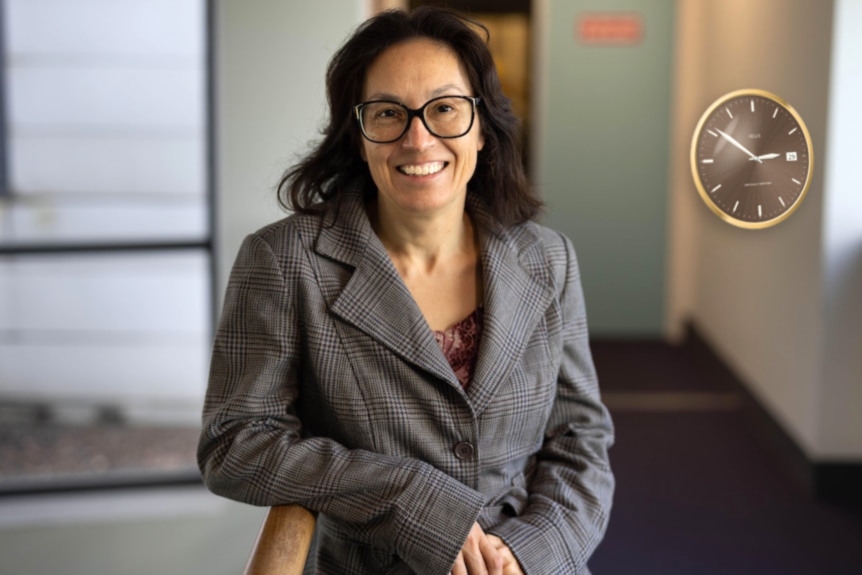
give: {"hour": 2, "minute": 51}
